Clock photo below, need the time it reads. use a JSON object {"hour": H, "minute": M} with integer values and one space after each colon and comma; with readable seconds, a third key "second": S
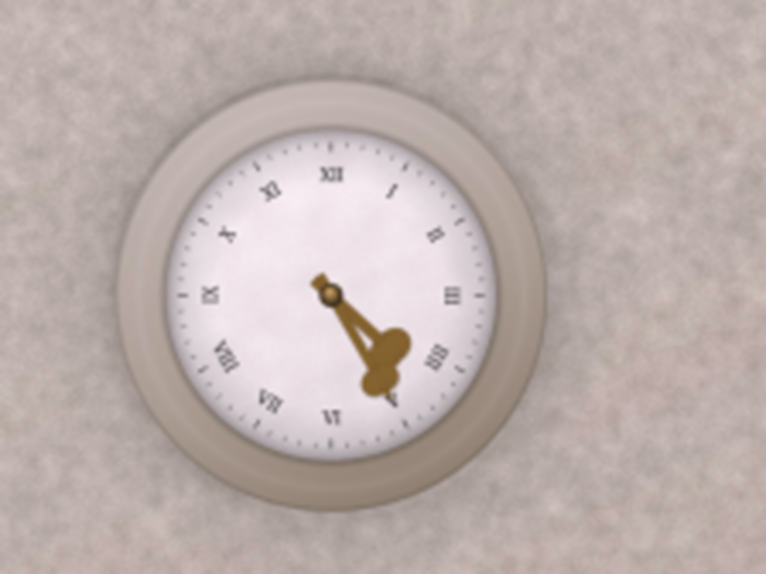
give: {"hour": 4, "minute": 25}
